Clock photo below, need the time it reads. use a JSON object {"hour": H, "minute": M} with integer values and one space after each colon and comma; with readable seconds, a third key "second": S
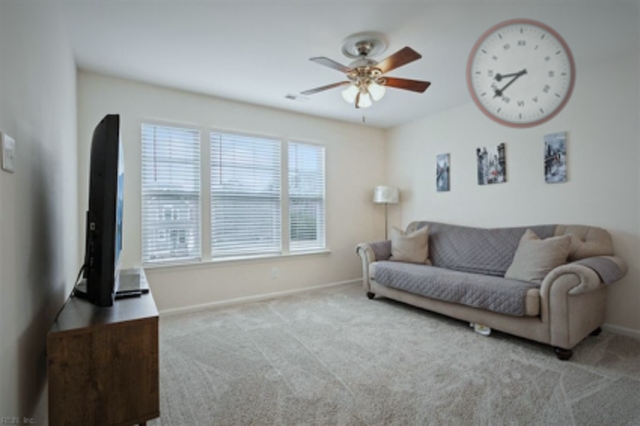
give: {"hour": 8, "minute": 38}
